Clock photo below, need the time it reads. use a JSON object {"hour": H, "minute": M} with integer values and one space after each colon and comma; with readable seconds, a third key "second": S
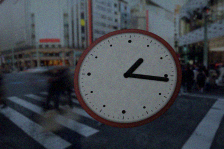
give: {"hour": 1, "minute": 16}
